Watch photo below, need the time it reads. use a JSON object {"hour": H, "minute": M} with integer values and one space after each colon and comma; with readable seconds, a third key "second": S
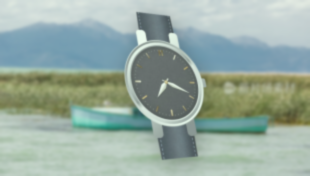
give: {"hour": 7, "minute": 19}
